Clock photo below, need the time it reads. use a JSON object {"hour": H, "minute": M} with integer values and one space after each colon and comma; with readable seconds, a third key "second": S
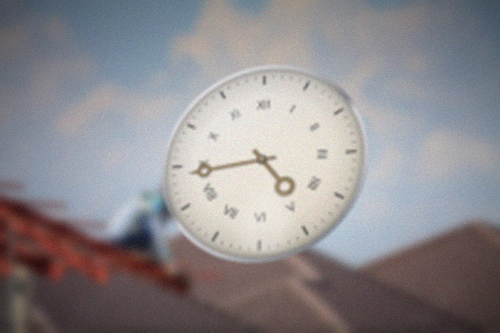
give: {"hour": 4, "minute": 44}
